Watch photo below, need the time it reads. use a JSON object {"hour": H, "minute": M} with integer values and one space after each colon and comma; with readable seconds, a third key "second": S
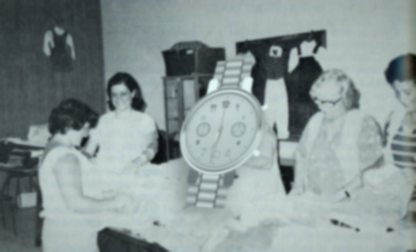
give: {"hour": 6, "minute": 31}
